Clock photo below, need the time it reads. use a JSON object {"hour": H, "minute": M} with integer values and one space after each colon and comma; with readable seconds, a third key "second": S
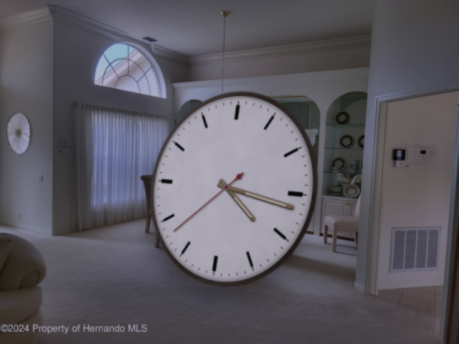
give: {"hour": 4, "minute": 16, "second": 38}
